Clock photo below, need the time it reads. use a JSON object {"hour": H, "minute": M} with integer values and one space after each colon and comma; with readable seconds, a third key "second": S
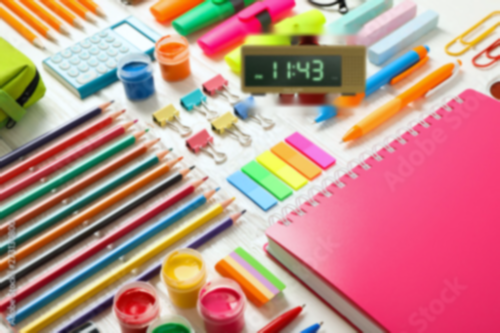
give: {"hour": 11, "minute": 43}
